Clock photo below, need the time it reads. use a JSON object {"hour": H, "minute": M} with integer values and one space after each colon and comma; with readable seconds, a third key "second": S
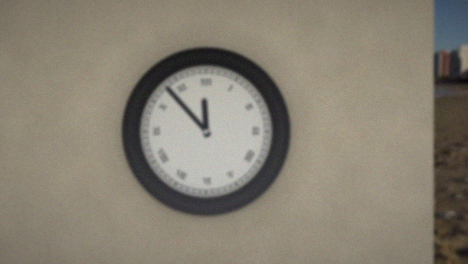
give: {"hour": 11, "minute": 53}
